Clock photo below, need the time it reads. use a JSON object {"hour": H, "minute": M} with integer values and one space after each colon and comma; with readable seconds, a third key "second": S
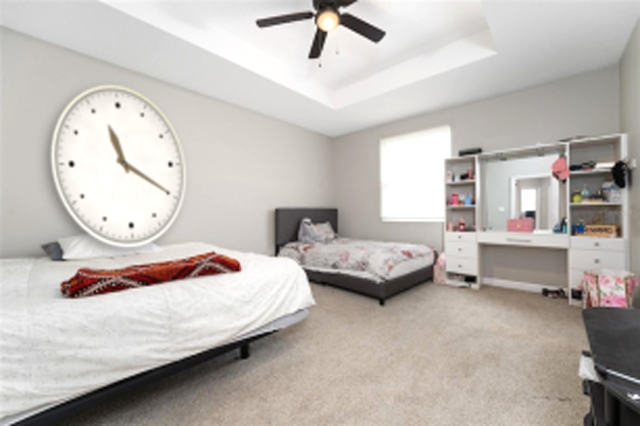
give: {"hour": 11, "minute": 20}
